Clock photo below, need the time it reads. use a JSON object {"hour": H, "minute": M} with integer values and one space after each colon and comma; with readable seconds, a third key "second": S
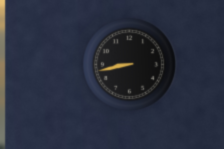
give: {"hour": 8, "minute": 43}
